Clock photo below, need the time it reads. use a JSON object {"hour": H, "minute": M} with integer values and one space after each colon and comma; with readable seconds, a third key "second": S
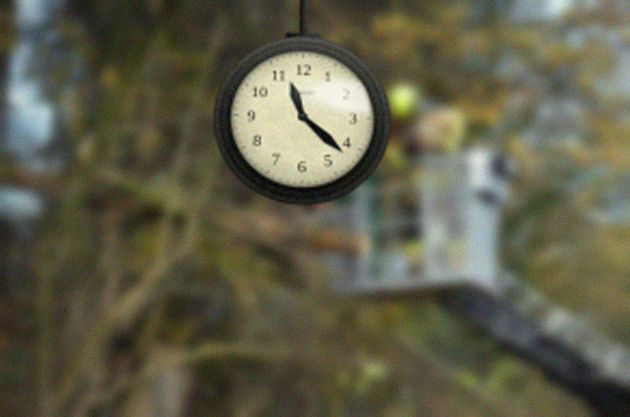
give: {"hour": 11, "minute": 22}
